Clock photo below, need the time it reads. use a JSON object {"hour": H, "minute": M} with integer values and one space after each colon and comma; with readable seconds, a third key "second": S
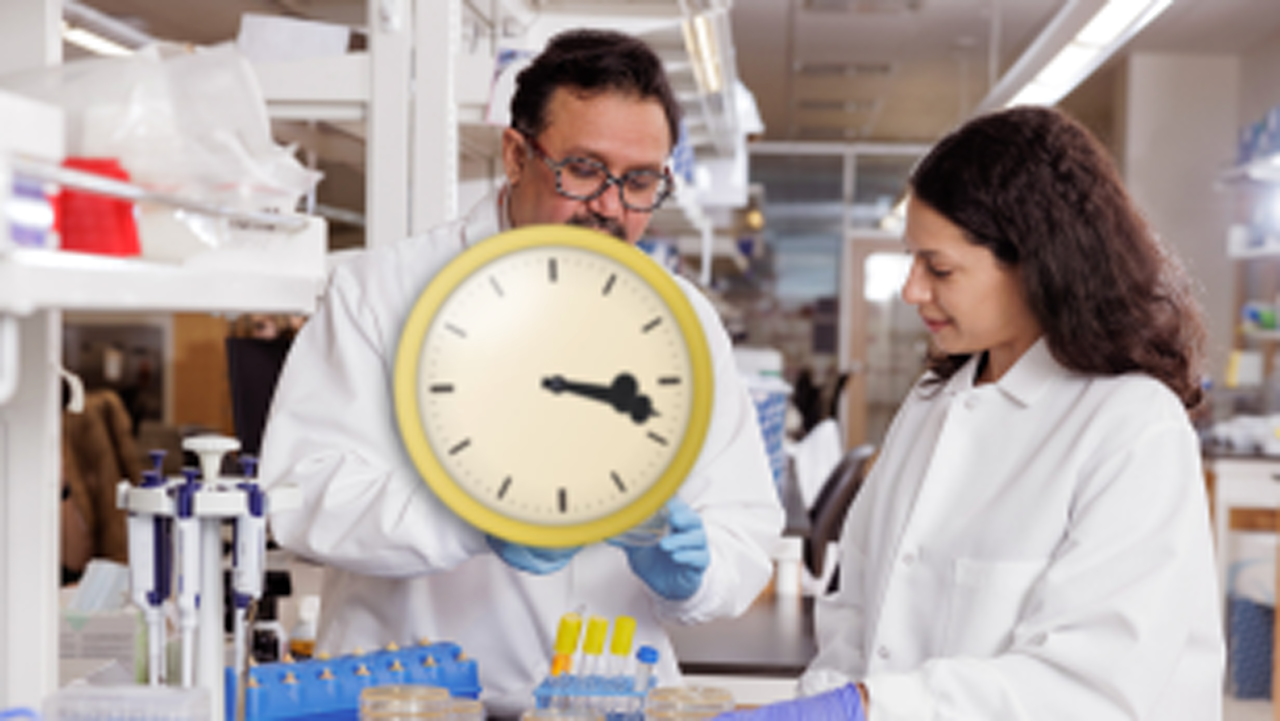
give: {"hour": 3, "minute": 18}
